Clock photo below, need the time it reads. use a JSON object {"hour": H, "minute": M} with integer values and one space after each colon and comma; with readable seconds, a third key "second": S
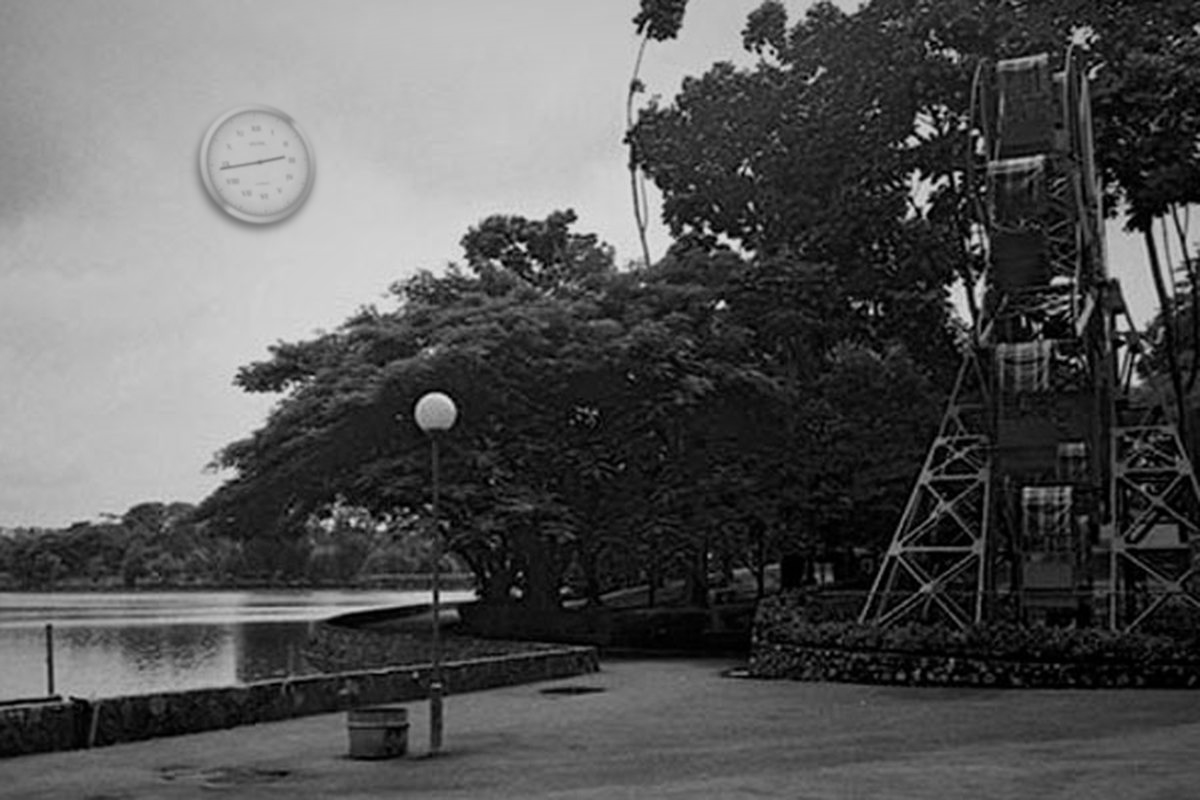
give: {"hour": 2, "minute": 44}
